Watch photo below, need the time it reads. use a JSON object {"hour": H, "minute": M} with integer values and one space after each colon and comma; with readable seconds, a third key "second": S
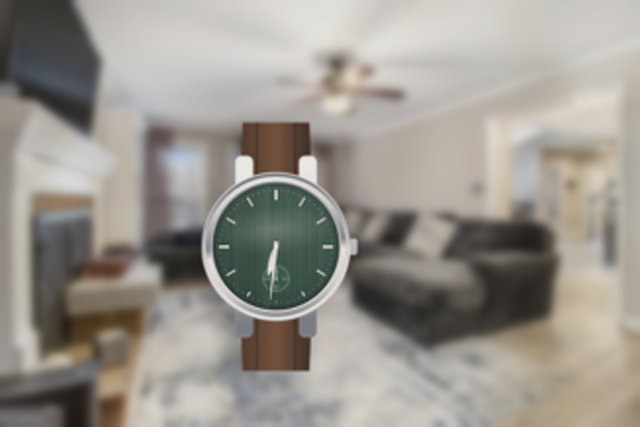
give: {"hour": 6, "minute": 31}
